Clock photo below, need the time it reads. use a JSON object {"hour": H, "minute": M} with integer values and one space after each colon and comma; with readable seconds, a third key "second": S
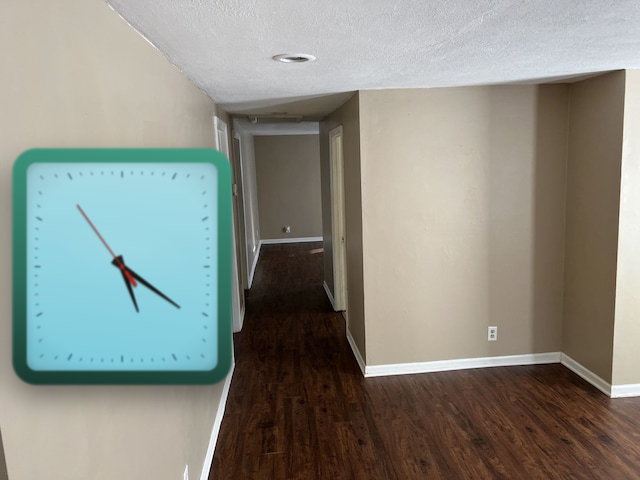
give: {"hour": 5, "minute": 20, "second": 54}
